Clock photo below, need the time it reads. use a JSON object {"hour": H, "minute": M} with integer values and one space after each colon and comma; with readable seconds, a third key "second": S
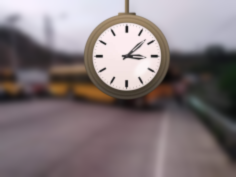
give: {"hour": 3, "minute": 8}
